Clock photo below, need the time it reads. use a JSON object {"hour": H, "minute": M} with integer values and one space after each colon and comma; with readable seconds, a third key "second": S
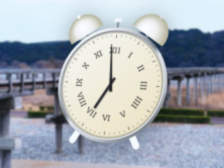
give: {"hour": 6, "minute": 59}
